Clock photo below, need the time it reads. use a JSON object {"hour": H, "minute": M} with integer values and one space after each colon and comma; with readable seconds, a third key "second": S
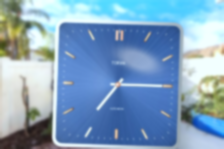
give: {"hour": 7, "minute": 15}
